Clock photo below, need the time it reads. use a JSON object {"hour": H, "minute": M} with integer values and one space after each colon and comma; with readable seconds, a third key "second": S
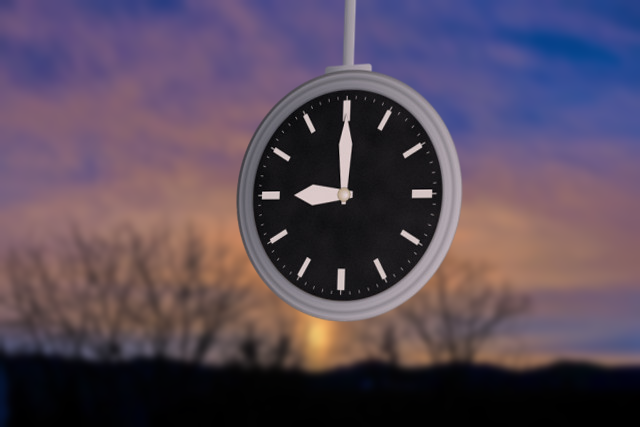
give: {"hour": 9, "minute": 0}
